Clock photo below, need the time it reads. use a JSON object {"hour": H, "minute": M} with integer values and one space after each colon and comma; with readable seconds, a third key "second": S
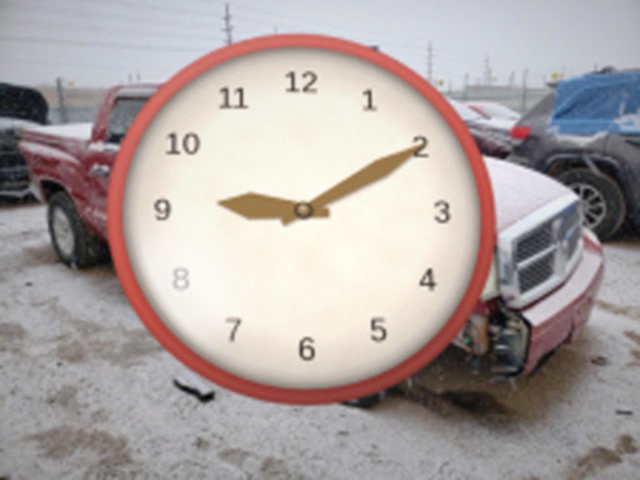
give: {"hour": 9, "minute": 10}
